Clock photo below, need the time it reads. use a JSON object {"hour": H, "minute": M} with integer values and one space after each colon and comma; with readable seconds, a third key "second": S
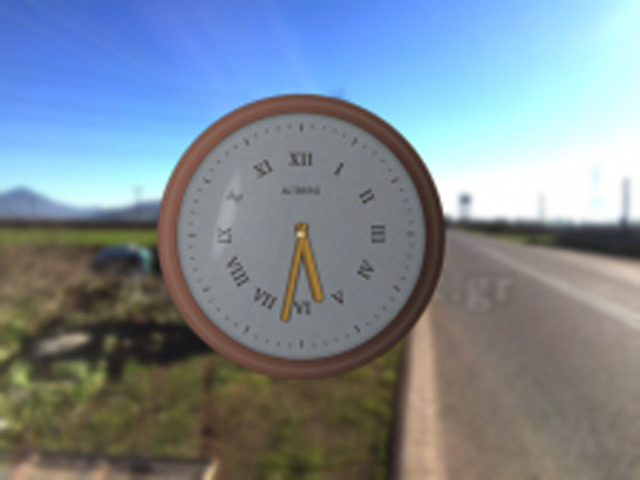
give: {"hour": 5, "minute": 32}
